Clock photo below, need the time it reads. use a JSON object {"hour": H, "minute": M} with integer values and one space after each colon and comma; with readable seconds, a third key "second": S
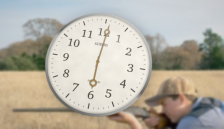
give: {"hour": 6, "minute": 1}
